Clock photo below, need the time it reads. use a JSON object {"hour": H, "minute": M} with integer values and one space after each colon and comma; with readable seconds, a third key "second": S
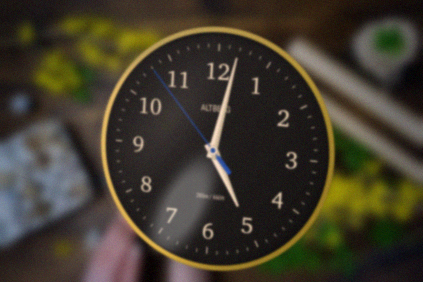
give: {"hour": 5, "minute": 1, "second": 53}
